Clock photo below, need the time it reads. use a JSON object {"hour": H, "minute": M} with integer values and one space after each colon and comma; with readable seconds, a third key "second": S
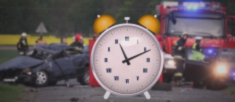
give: {"hour": 11, "minute": 11}
